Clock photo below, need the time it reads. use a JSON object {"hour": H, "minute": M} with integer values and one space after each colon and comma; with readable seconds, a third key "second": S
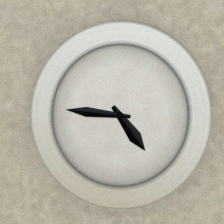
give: {"hour": 4, "minute": 46}
